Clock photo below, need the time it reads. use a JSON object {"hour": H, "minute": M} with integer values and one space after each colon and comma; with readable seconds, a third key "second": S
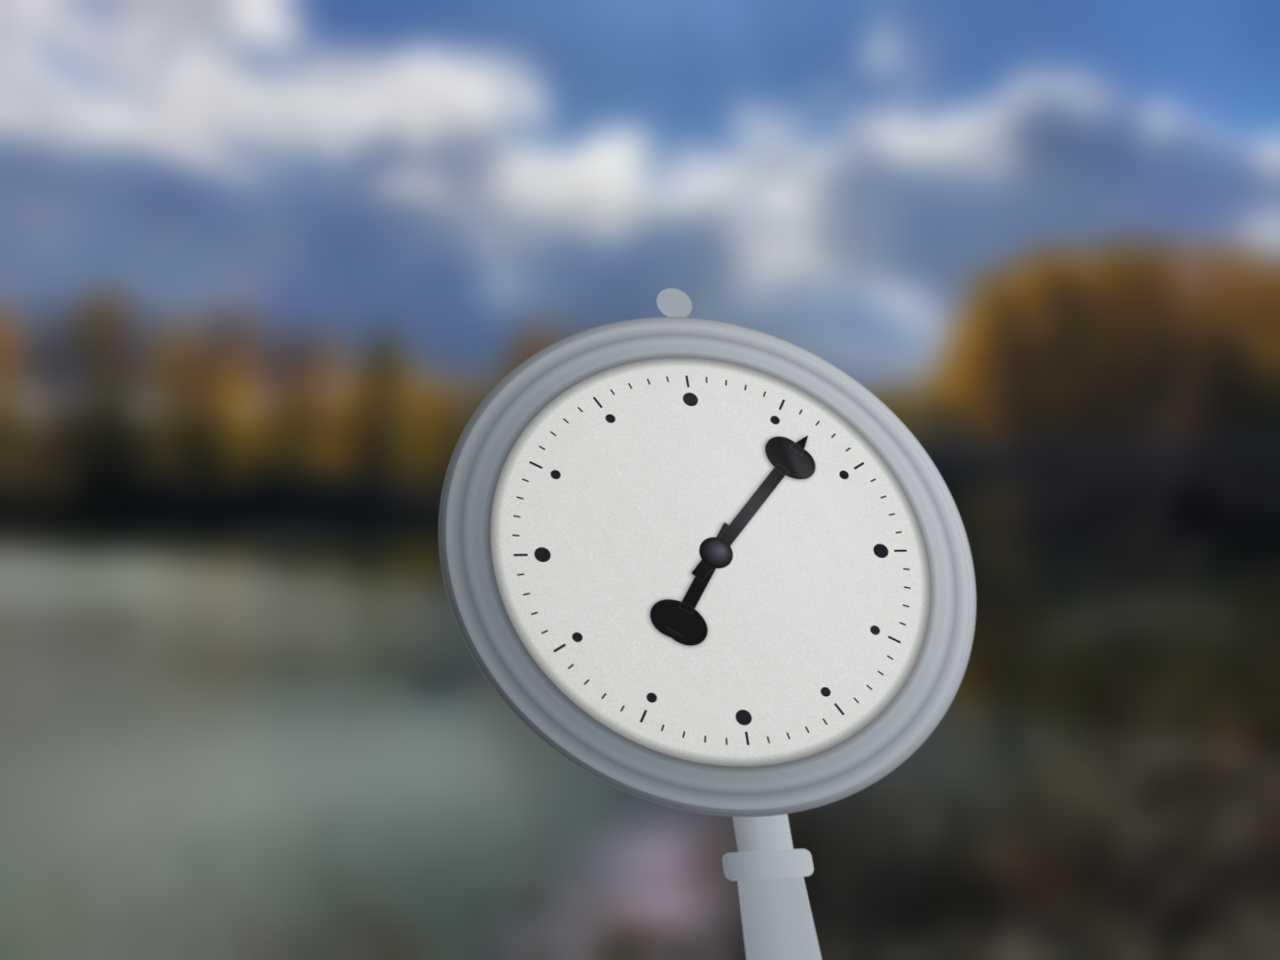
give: {"hour": 7, "minute": 7}
